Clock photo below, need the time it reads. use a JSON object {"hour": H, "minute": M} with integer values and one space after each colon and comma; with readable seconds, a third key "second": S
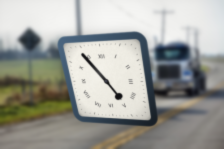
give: {"hour": 4, "minute": 54}
